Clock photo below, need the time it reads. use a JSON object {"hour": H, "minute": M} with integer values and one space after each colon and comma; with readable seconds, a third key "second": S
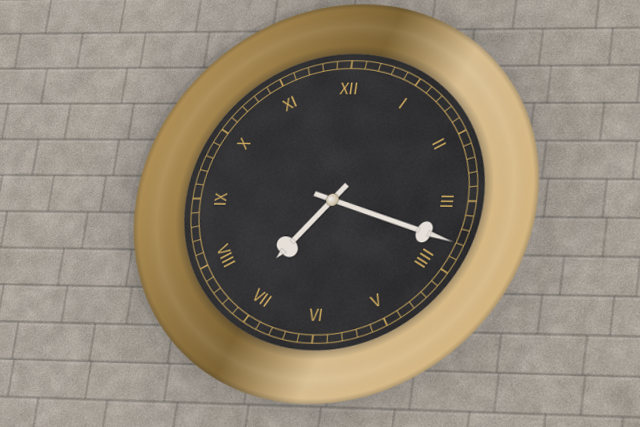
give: {"hour": 7, "minute": 18}
